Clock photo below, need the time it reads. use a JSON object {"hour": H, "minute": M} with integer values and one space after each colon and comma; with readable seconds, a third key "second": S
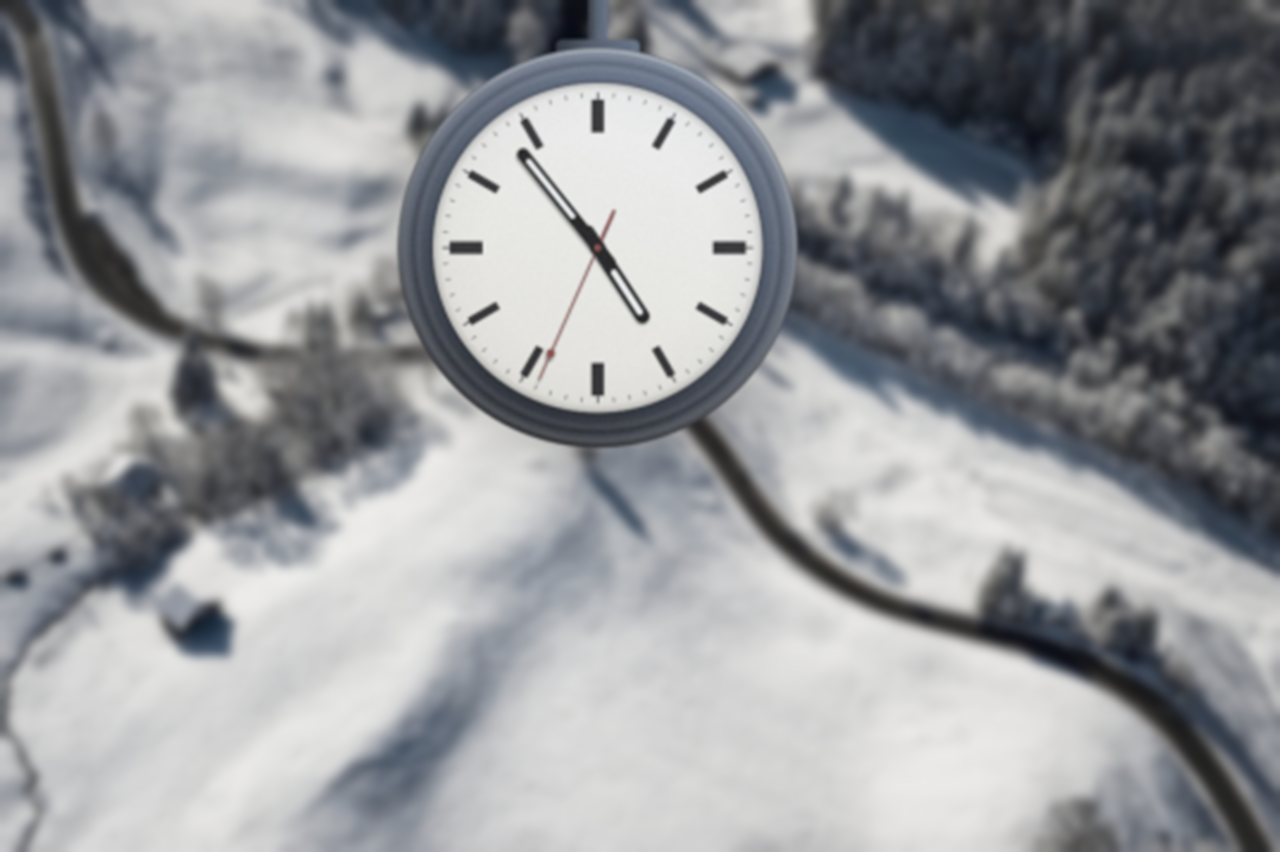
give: {"hour": 4, "minute": 53, "second": 34}
